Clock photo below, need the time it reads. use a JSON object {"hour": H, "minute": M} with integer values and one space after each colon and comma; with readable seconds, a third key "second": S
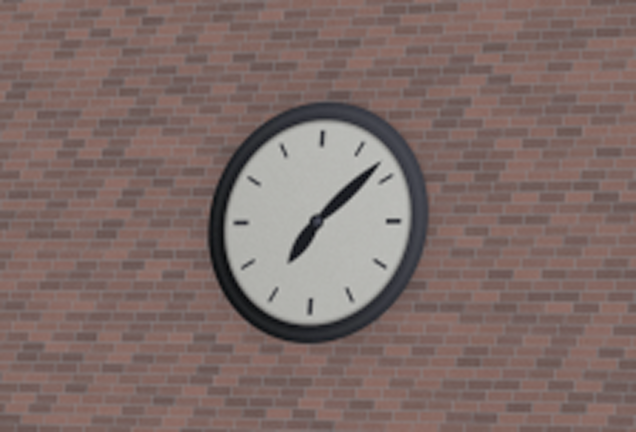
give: {"hour": 7, "minute": 8}
